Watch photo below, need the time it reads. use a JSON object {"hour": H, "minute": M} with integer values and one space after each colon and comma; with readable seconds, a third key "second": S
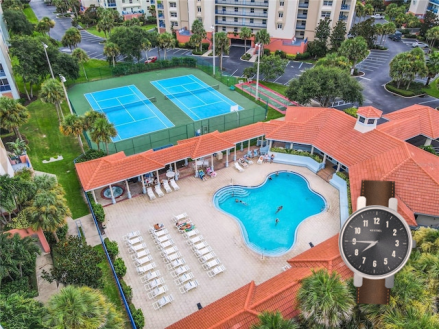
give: {"hour": 7, "minute": 45}
